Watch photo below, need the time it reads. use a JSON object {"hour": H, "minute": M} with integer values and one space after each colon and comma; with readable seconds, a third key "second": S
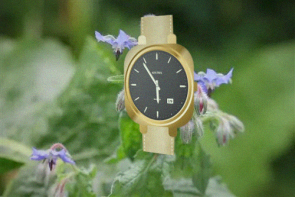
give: {"hour": 5, "minute": 54}
